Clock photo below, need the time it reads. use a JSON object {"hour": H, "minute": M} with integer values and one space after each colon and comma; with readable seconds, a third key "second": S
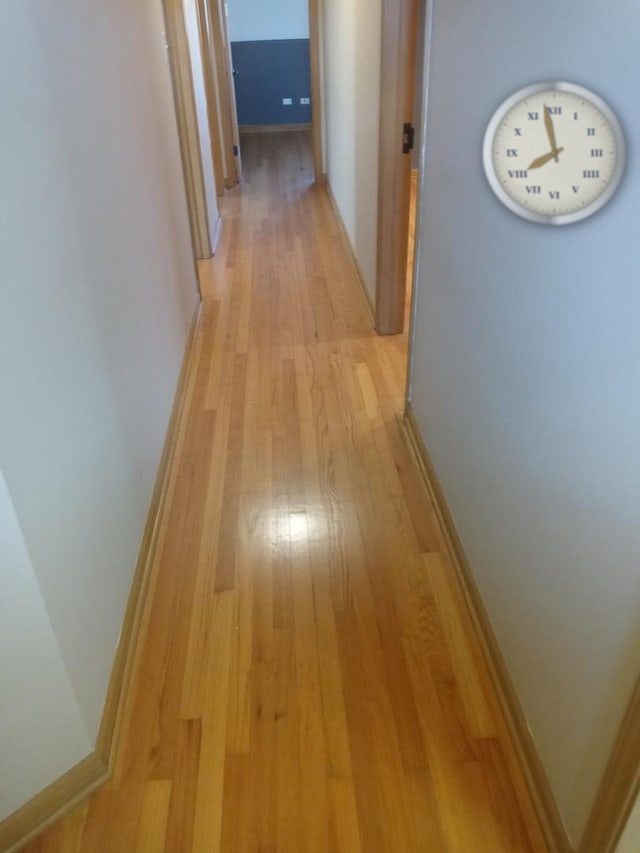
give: {"hour": 7, "minute": 58}
